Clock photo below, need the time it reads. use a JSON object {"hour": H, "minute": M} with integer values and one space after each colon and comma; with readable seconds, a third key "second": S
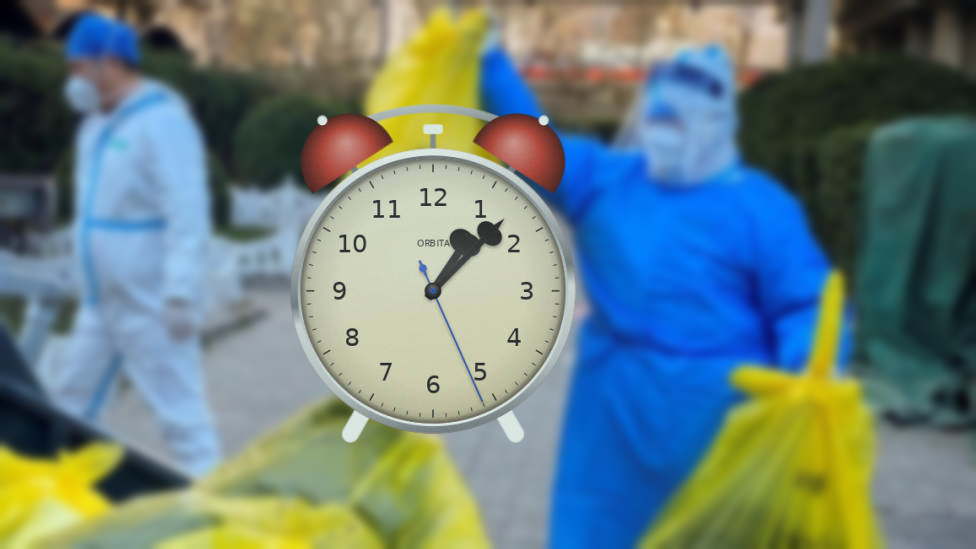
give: {"hour": 1, "minute": 7, "second": 26}
